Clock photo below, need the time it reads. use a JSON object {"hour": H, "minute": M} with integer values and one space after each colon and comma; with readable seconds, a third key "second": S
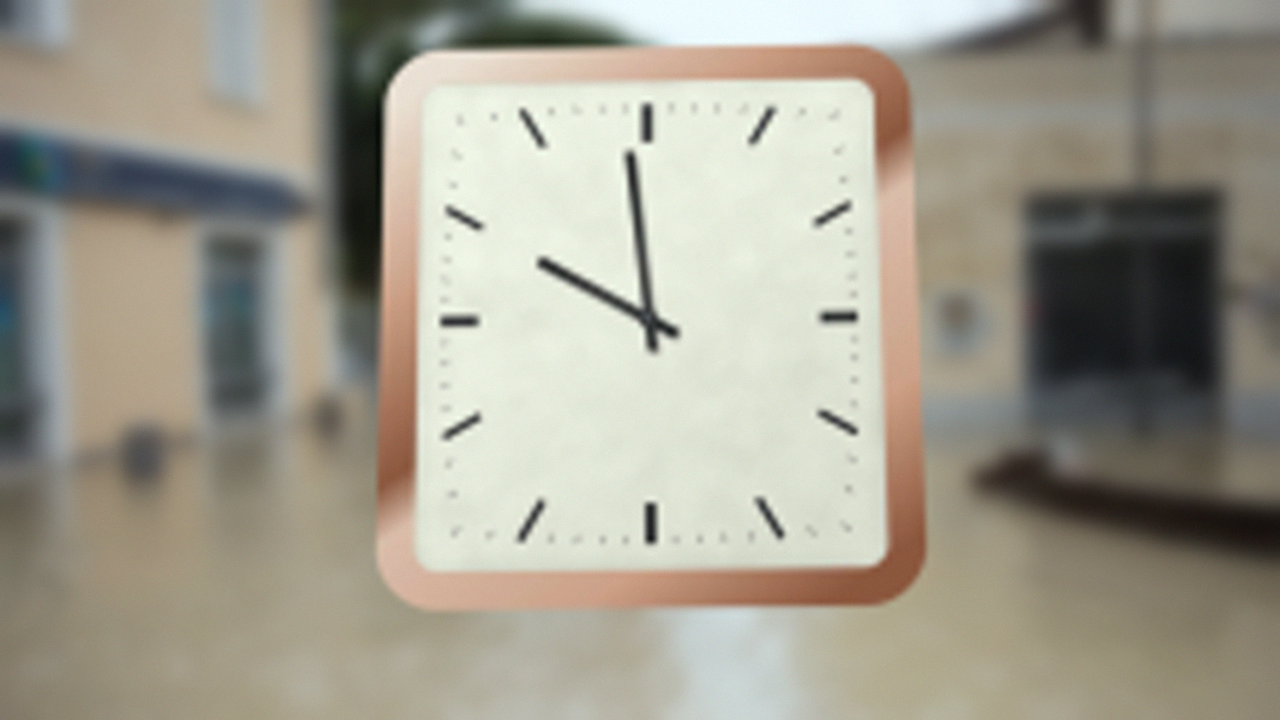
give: {"hour": 9, "minute": 59}
